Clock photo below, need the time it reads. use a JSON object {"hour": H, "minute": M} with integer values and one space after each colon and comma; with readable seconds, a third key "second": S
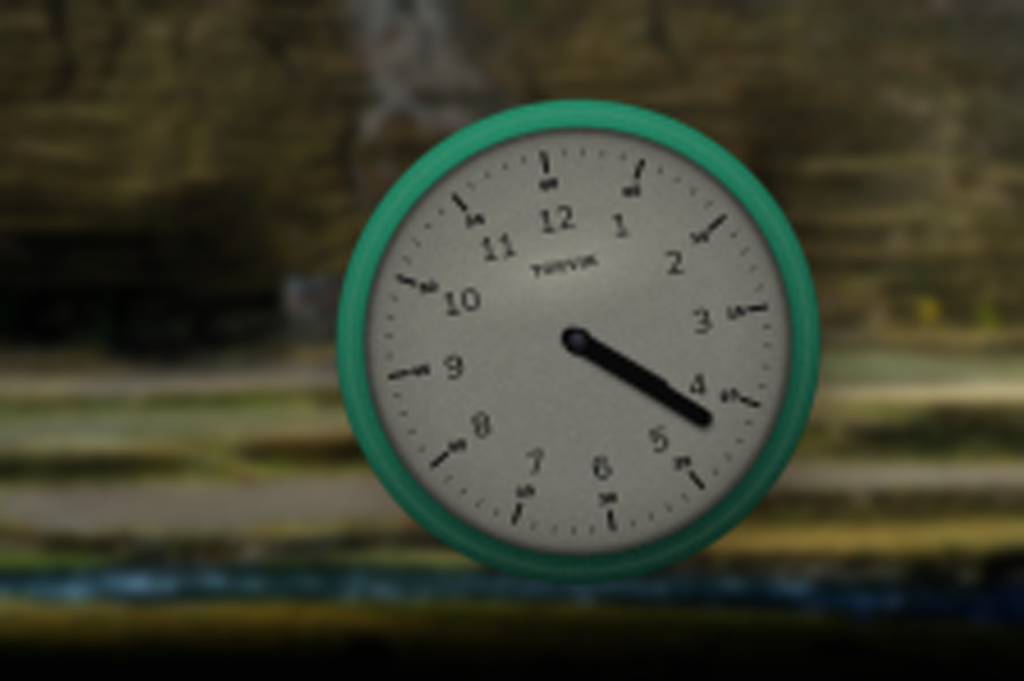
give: {"hour": 4, "minute": 22}
